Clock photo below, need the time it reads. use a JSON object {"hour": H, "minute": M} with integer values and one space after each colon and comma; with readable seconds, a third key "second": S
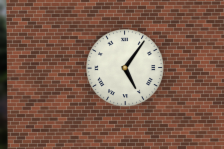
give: {"hour": 5, "minute": 6}
